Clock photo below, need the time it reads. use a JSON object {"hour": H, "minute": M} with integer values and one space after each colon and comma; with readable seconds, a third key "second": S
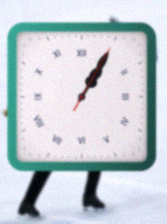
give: {"hour": 1, "minute": 5, "second": 5}
